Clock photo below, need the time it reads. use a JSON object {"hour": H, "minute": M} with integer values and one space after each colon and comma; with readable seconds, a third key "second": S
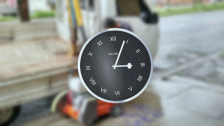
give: {"hour": 3, "minute": 4}
